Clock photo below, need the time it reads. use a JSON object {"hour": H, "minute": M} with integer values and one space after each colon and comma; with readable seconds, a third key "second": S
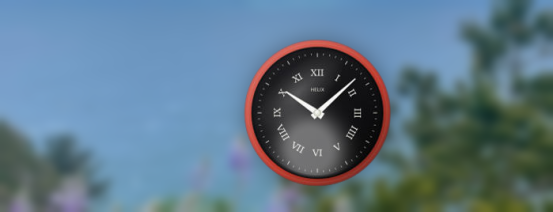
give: {"hour": 10, "minute": 8}
